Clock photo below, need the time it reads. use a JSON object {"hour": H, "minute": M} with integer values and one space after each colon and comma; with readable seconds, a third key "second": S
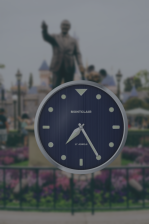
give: {"hour": 7, "minute": 25}
